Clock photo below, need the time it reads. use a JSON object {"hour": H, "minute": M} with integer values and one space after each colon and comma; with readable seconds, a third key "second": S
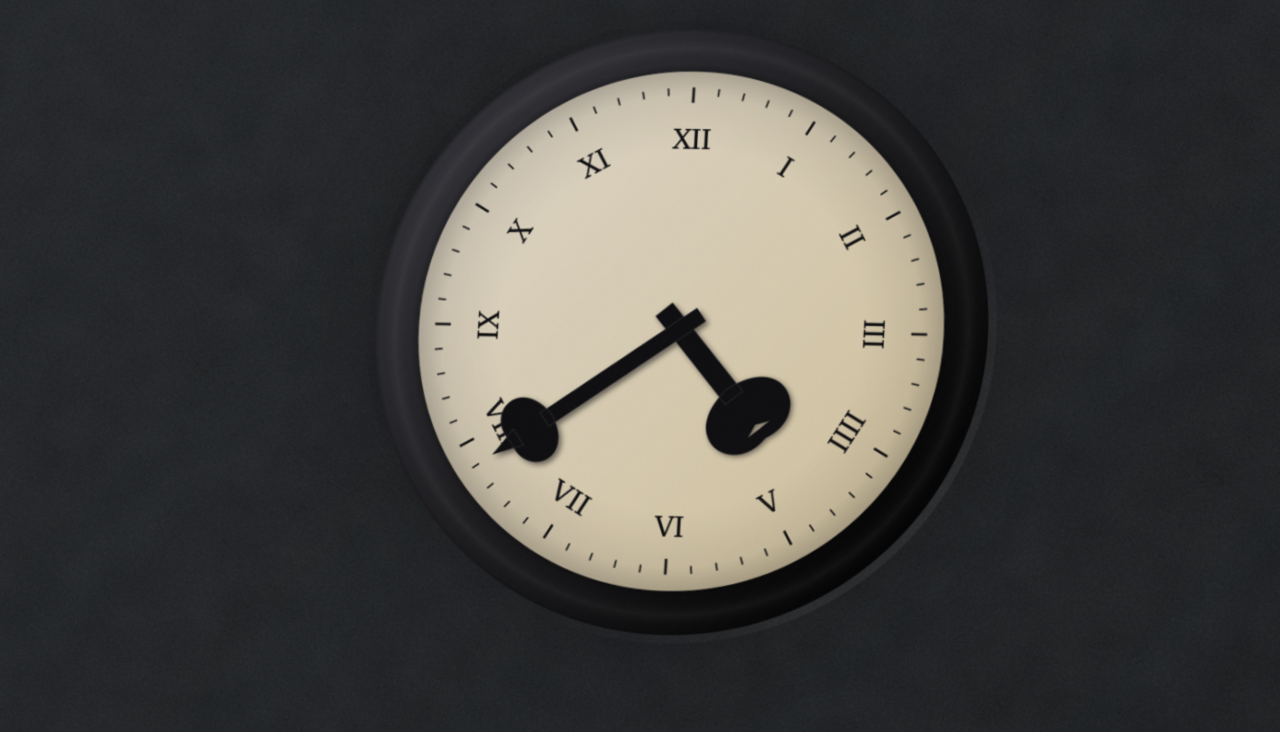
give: {"hour": 4, "minute": 39}
